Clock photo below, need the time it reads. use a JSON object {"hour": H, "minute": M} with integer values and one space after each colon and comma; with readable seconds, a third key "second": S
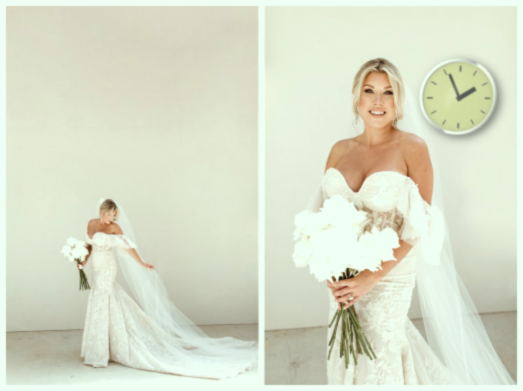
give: {"hour": 1, "minute": 56}
